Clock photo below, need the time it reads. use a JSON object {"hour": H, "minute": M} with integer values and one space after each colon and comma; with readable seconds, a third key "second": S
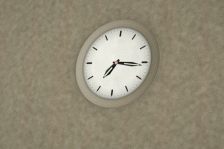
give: {"hour": 7, "minute": 16}
